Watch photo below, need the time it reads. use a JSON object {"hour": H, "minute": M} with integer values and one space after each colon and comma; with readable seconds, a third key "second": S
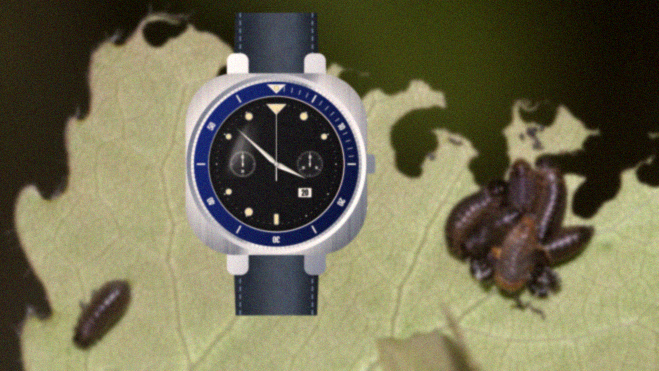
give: {"hour": 3, "minute": 52}
